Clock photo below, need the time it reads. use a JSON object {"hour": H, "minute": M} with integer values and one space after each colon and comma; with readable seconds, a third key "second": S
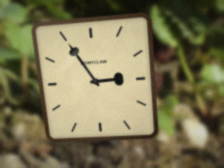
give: {"hour": 2, "minute": 55}
